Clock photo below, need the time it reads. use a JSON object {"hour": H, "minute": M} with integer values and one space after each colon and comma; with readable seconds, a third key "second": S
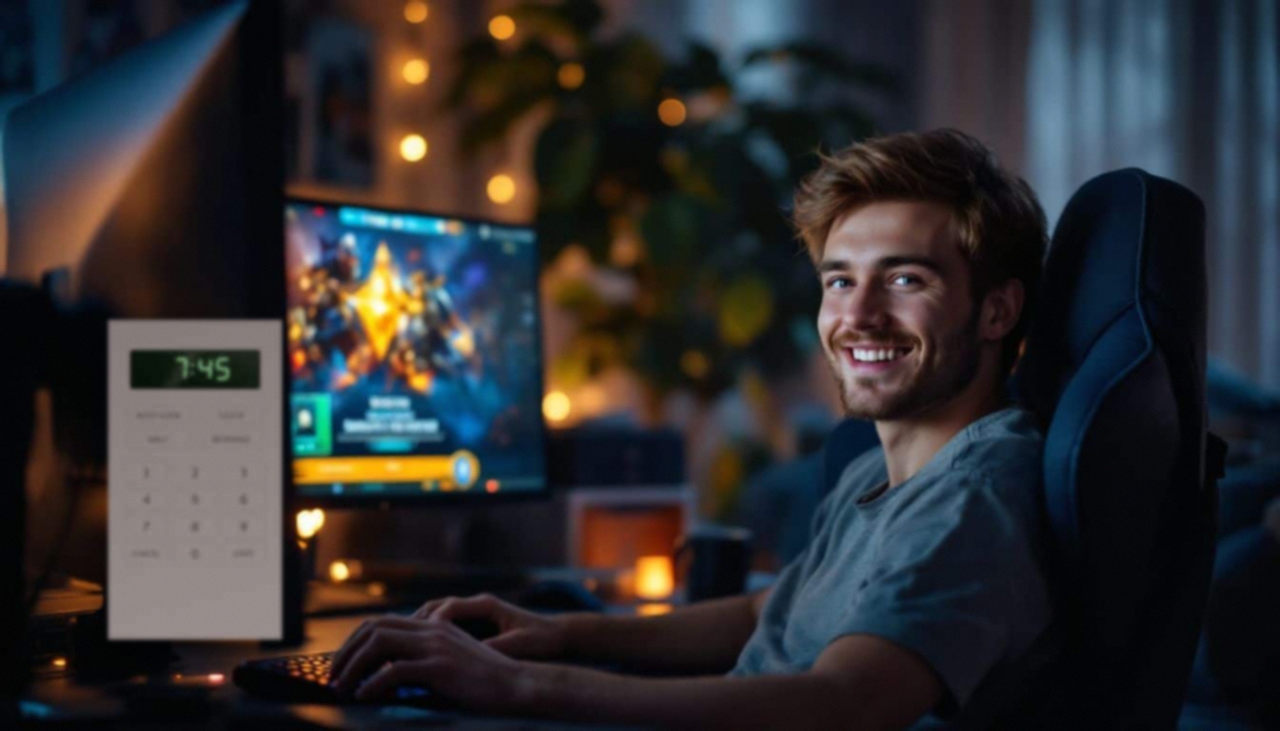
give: {"hour": 7, "minute": 45}
